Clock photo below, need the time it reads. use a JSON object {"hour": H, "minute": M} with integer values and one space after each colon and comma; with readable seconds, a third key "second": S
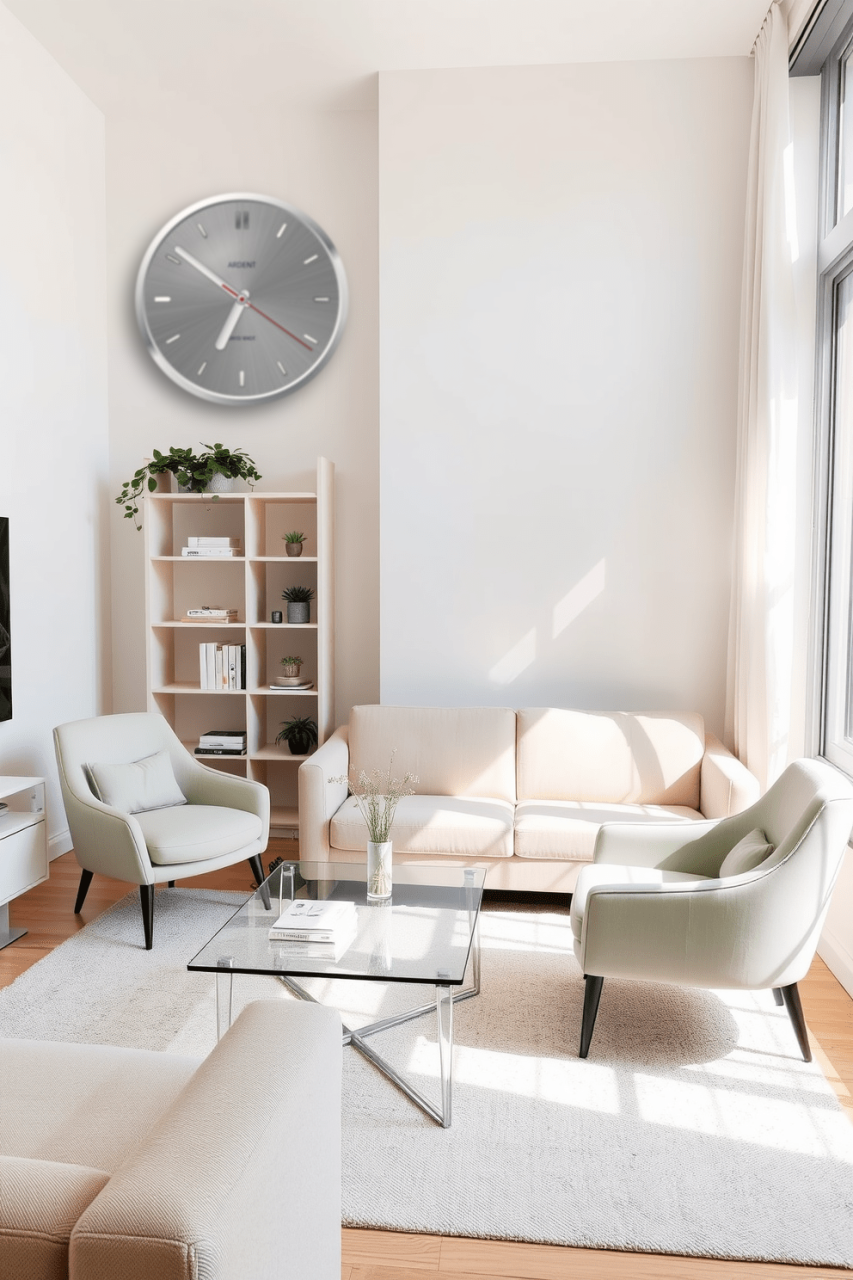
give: {"hour": 6, "minute": 51, "second": 21}
